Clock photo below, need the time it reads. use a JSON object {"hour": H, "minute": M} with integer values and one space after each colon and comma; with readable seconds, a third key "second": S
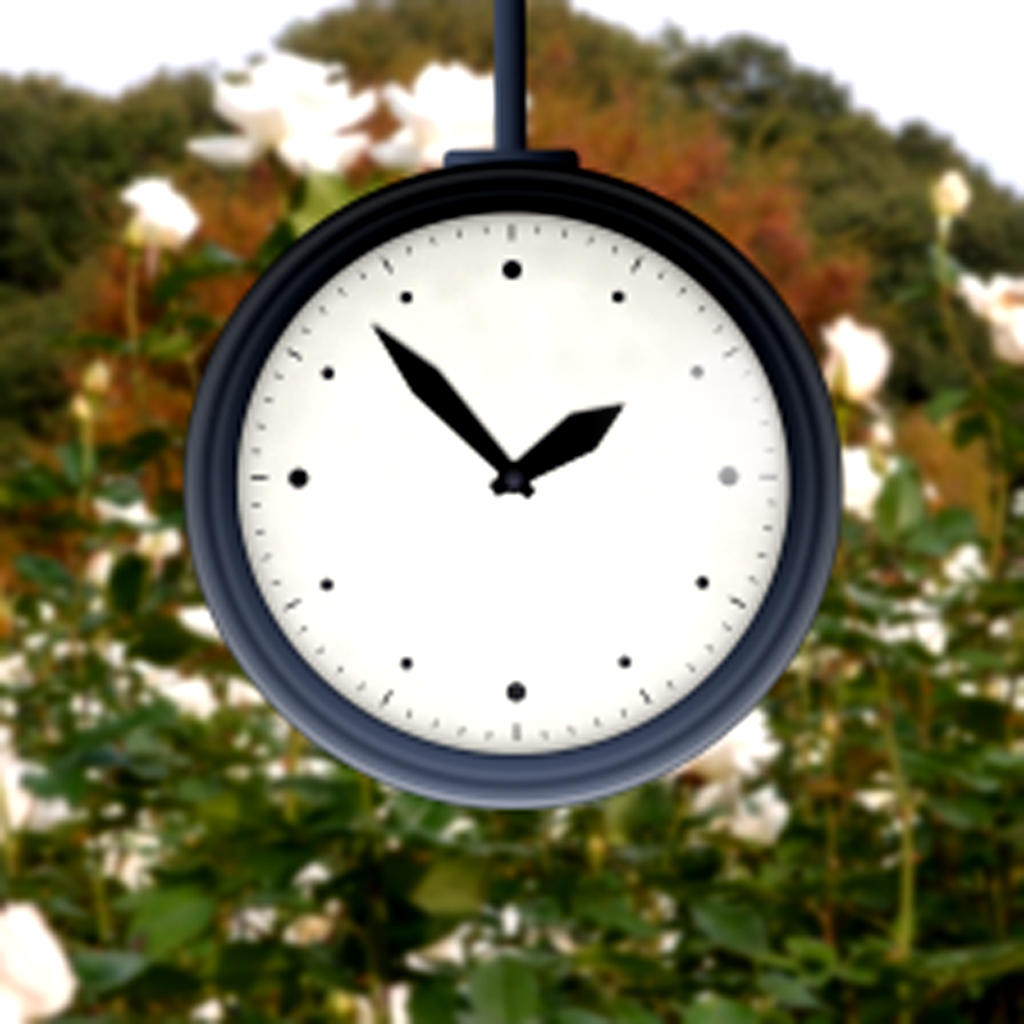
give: {"hour": 1, "minute": 53}
